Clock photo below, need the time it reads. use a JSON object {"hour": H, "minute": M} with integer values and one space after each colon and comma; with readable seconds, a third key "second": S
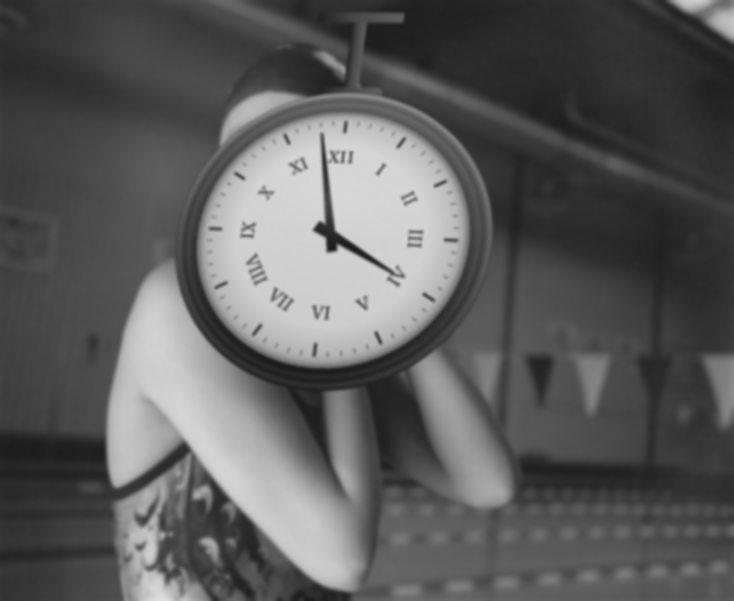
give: {"hour": 3, "minute": 58}
